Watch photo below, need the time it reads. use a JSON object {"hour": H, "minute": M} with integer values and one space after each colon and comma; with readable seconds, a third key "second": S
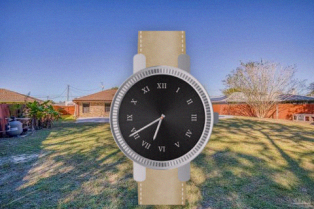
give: {"hour": 6, "minute": 40}
